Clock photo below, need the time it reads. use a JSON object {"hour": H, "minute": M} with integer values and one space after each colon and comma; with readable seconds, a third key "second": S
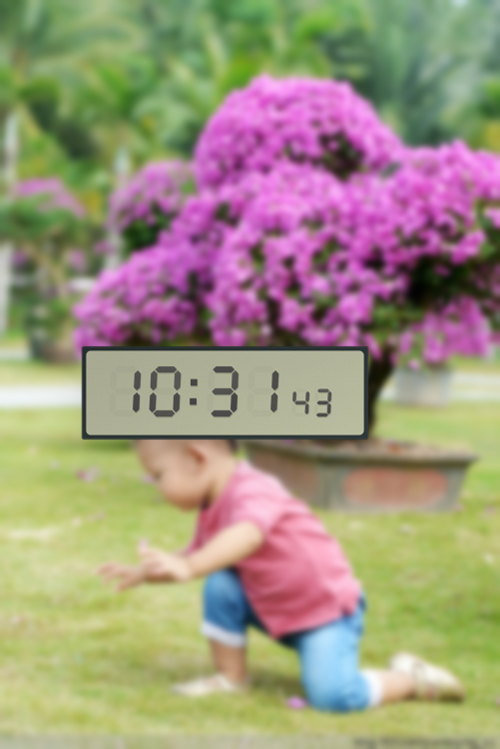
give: {"hour": 10, "minute": 31, "second": 43}
